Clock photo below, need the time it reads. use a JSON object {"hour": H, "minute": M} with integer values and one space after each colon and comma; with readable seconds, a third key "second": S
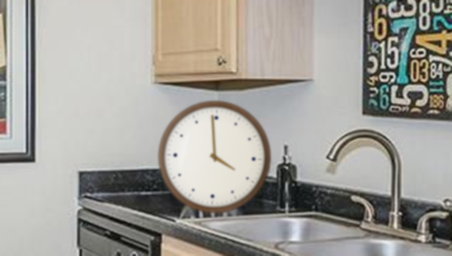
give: {"hour": 3, "minute": 59}
